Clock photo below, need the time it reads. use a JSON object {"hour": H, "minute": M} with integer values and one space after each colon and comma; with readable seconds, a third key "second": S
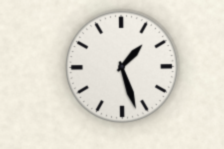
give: {"hour": 1, "minute": 27}
